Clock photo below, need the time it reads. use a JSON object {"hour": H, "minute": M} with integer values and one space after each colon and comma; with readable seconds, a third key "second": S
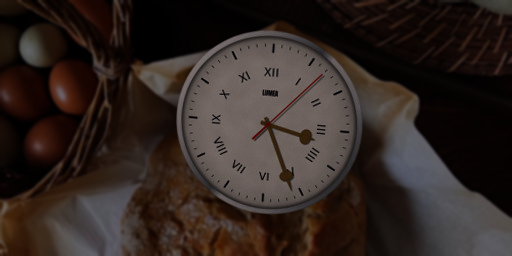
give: {"hour": 3, "minute": 26, "second": 7}
